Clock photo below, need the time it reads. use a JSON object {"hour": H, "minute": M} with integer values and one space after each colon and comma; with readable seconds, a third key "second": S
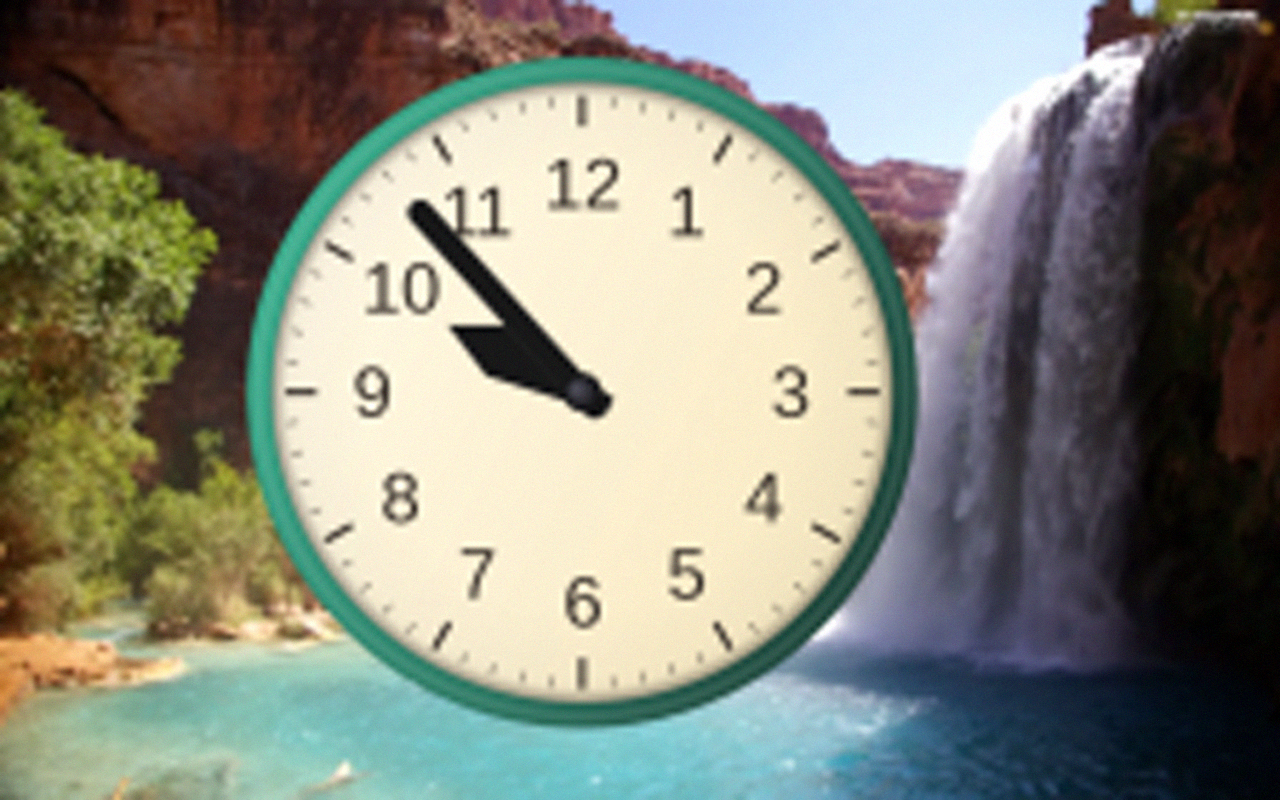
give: {"hour": 9, "minute": 53}
